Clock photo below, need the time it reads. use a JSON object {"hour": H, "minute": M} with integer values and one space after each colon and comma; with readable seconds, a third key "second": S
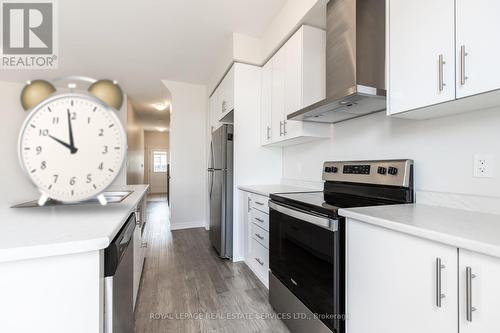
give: {"hour": 9, "minute": 59}
